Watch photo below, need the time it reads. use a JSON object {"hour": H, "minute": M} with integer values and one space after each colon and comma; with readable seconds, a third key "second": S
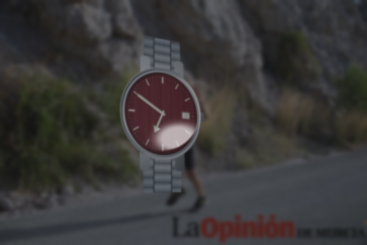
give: {"hour": 6, "minute": 50}
